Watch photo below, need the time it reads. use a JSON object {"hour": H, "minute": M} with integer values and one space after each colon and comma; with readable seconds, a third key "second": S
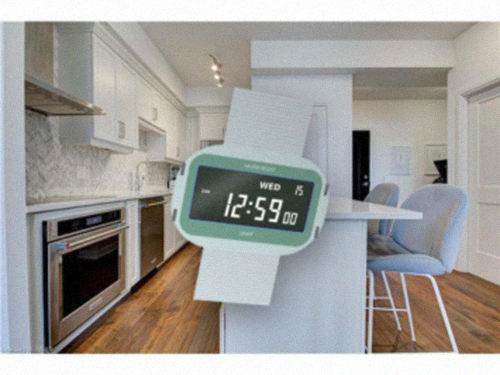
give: {"hour": 12, "minute": 59, "second": 0}
